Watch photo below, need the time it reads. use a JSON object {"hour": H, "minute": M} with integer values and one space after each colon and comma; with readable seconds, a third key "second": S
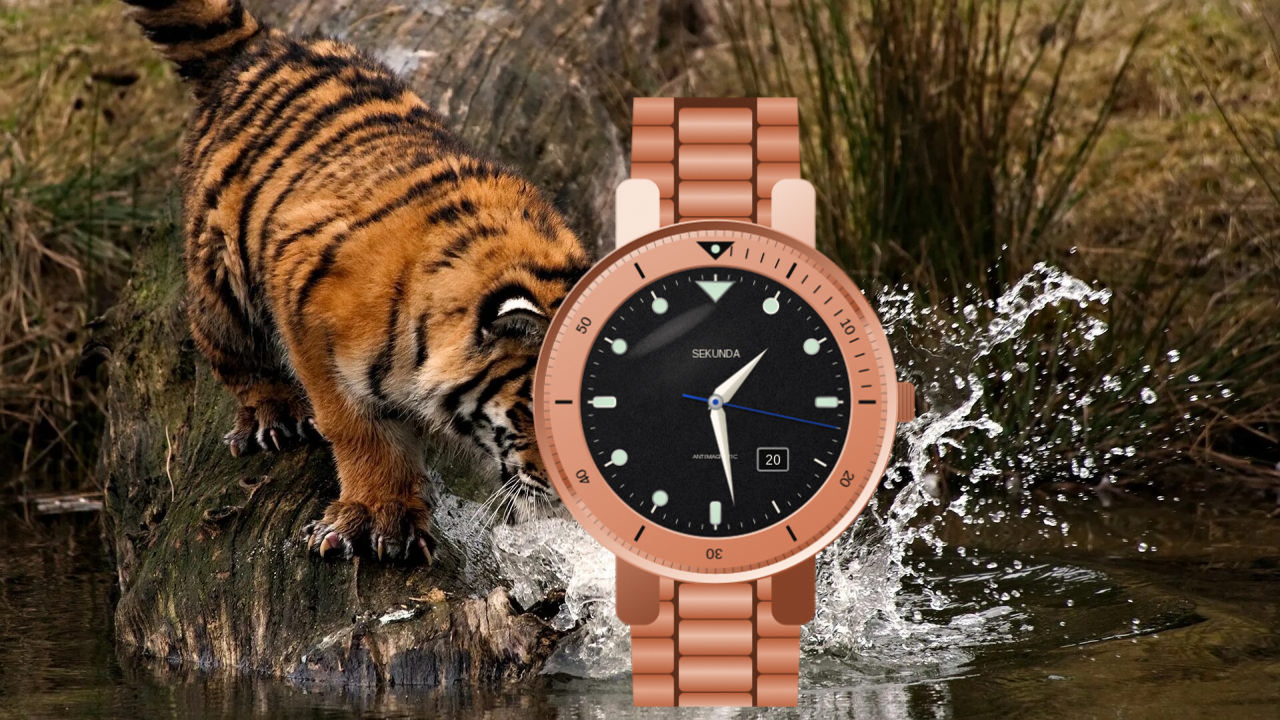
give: {"hour": 1, "minute": 28, "second": 17}
